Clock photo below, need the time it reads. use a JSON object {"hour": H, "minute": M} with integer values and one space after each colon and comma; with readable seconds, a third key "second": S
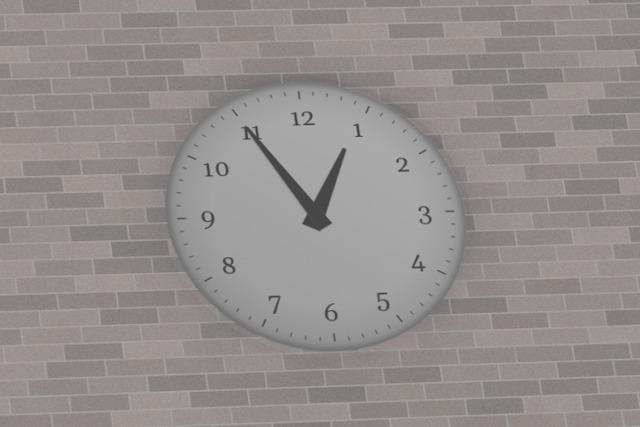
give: {"hour": 12, "minute": 55}
